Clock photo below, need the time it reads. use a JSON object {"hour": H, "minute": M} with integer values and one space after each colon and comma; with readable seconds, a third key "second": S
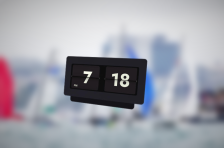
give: {"hour": 7, "minute": 18}
